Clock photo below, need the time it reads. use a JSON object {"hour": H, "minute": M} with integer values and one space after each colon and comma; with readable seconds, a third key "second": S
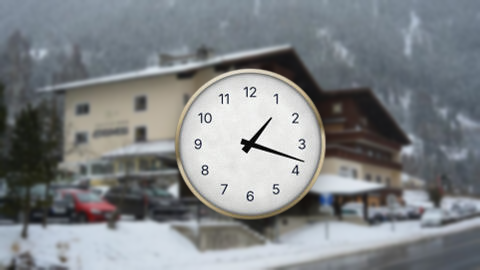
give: {"hour": 1, "minute": 18}
